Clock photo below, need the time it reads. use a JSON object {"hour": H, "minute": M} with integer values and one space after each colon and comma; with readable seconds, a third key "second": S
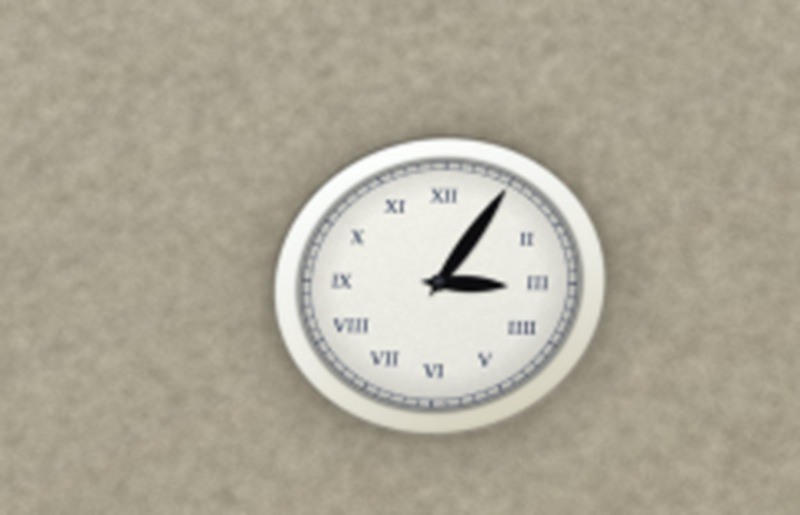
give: {"hour": 3, "minute": 5}
